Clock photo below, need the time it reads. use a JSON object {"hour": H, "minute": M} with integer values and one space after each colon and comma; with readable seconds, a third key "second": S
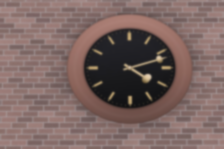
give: {"hour": 4, "minute": 12}
